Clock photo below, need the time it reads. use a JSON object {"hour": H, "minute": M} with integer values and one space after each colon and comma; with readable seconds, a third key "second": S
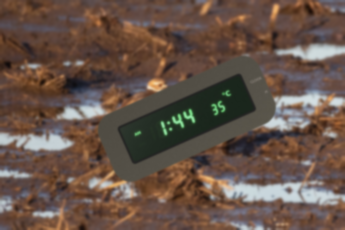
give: {"hour": 1, "minute": 44}
